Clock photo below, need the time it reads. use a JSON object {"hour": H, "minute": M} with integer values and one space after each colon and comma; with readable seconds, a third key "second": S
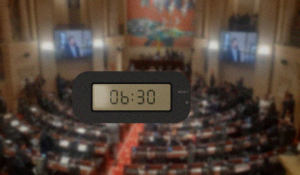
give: {"hour": 6, "minute": 30}
